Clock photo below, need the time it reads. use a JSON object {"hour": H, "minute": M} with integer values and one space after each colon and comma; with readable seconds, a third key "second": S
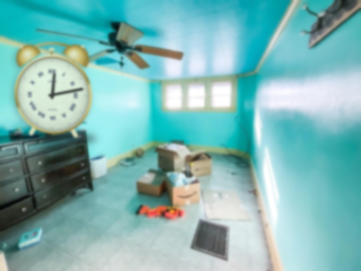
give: {"hour": 12, "minute": 13}
